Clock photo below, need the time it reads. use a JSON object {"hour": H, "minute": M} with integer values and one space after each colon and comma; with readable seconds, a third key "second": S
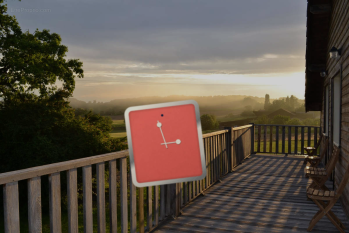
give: {"hour": 2, "minute": 58}
